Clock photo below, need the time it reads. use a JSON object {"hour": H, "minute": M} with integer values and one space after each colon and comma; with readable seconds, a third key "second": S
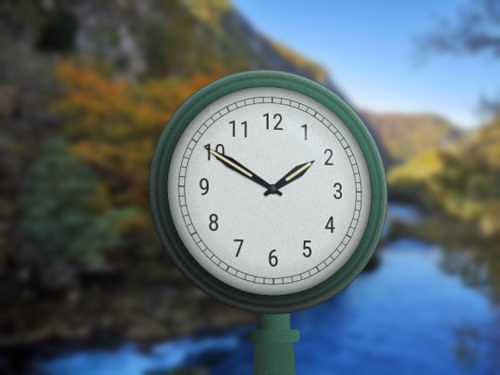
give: {"hour": 1, "minute": 50}
